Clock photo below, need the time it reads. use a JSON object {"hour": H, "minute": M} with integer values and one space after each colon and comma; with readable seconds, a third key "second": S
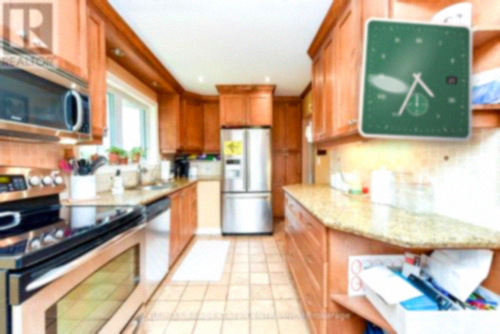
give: {"hour": 4, "minute": 34}
